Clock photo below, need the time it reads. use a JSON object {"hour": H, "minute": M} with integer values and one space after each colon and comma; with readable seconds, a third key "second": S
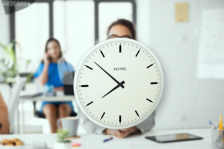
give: {"hour": 7, "minute": 52}
